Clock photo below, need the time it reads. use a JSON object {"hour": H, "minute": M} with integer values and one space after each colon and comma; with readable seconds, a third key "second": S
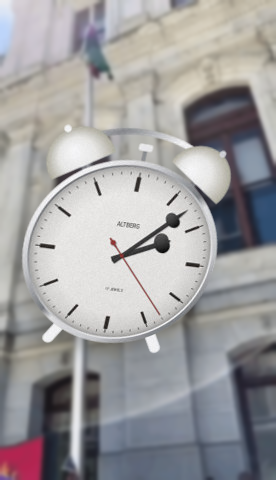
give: {"hour": 2, "minute": 7, "second": 23}
